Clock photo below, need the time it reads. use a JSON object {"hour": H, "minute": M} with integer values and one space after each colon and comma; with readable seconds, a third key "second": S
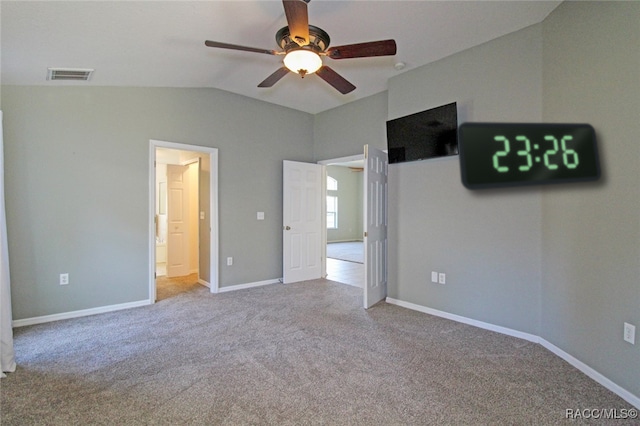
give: {"hour": 23, "minute": 26}
